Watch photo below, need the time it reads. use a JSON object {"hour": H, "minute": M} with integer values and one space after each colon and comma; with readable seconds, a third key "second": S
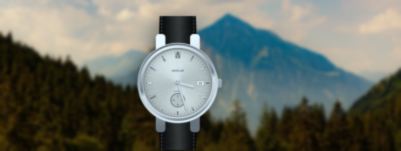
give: {"hour": 3, "minute": 27}
